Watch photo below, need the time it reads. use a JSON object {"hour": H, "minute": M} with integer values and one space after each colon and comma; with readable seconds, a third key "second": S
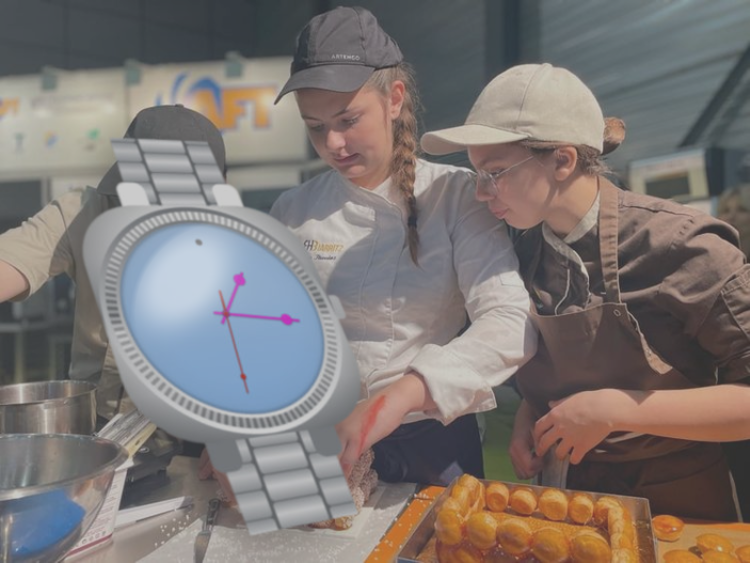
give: {"hour": 1, "minute": 16, "second": 31}
